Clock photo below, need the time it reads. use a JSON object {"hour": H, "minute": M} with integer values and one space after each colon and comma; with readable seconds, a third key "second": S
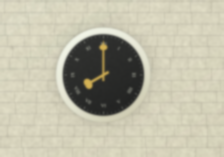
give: {"hour": 8, "minute": 0}
